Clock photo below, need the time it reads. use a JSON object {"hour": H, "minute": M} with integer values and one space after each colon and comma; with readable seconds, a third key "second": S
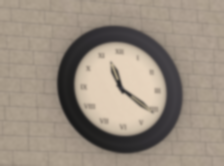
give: {"hour": 11, "minute": 21}
